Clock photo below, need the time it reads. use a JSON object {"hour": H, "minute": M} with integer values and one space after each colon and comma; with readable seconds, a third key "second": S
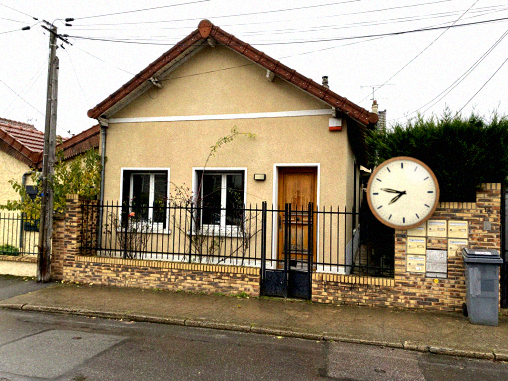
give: {"hour": 7, "minute": 47}
